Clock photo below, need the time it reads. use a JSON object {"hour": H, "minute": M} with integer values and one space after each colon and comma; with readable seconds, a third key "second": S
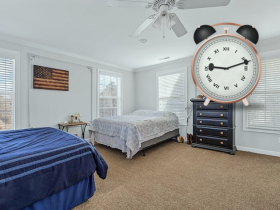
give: {"hour": 9, "minute": 12}
